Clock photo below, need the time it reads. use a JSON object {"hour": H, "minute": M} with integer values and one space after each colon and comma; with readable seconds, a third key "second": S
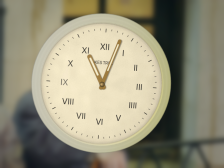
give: {"hour": 11, "minute": 3}
